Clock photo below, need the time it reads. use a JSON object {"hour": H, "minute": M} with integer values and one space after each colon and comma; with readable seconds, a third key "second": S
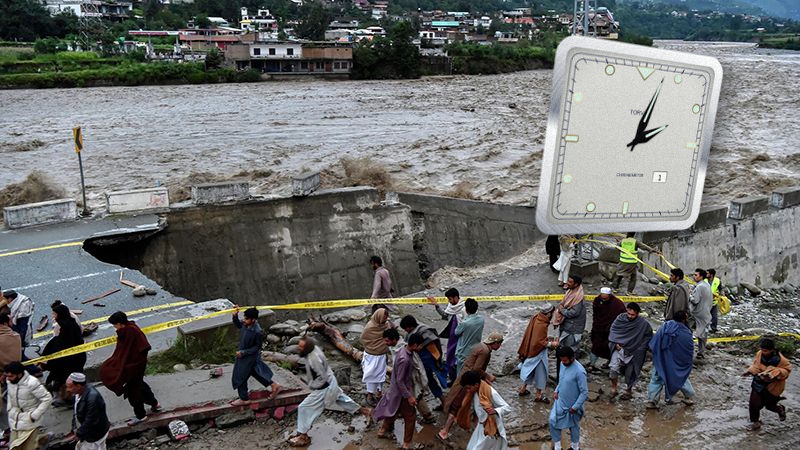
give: {"hour": 2, "minute": 3}
